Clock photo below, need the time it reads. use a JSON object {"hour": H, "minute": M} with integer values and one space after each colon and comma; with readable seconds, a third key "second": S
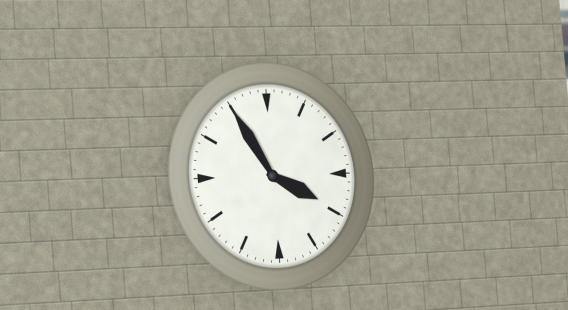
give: {"hour": 3, "minute": 55}
